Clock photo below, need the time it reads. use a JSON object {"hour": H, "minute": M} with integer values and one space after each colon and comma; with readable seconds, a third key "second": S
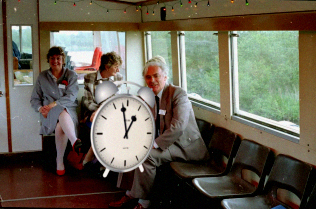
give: {"hour": 12, "minute": 58}
